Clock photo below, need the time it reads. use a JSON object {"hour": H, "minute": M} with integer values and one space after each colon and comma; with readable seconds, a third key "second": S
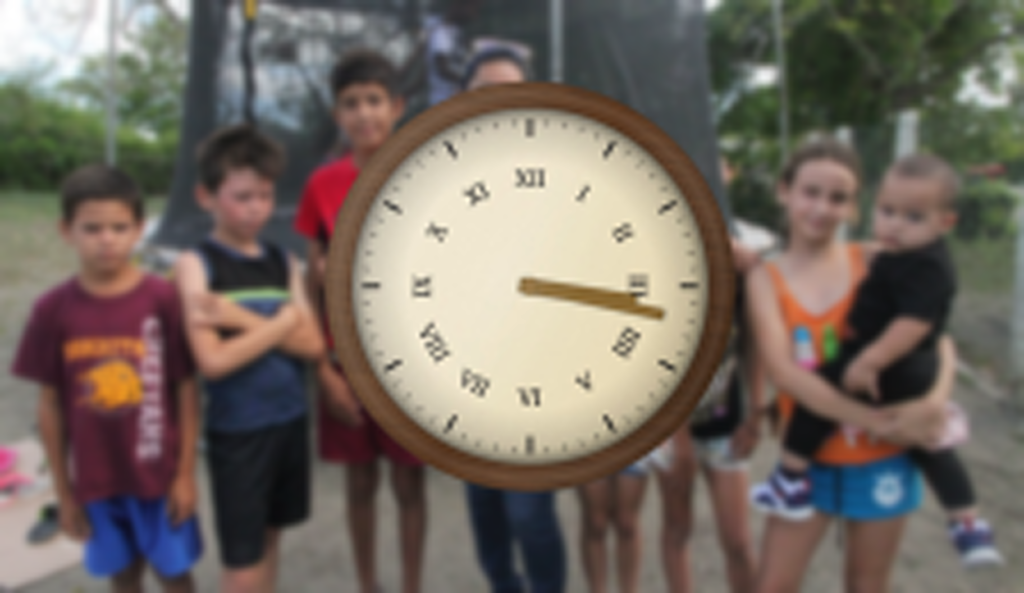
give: {"hour": 3, "minute": 17}
